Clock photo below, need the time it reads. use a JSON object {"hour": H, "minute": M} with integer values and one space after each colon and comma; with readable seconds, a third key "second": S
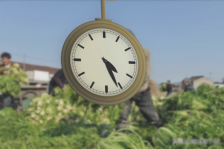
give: {"hour": 4, "minute": 26}
